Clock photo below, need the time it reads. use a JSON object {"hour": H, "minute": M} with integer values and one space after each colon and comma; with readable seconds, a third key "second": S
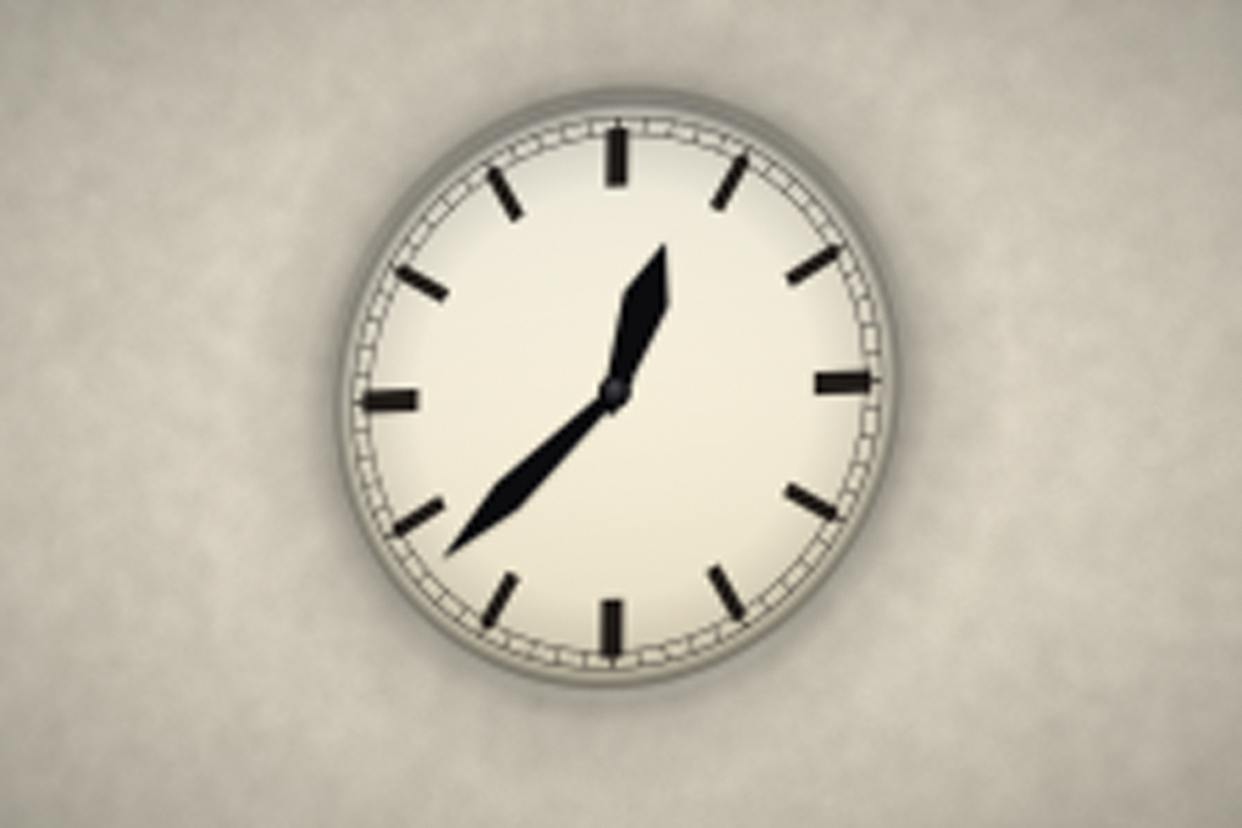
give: {"hour": 12, "minute": 38}
